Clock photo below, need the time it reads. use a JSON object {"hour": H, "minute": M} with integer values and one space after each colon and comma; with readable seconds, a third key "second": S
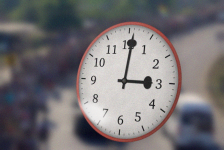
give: {"hour": 3, "minute": 1}
